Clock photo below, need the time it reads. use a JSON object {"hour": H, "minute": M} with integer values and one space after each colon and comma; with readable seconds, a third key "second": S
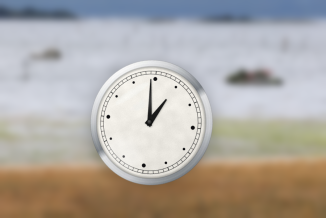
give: {"hour": 12, "minute": 59}
